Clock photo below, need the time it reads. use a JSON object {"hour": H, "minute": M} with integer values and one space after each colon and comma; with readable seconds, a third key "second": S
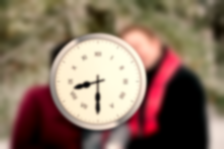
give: {"hour": 8, "minute": 30}
